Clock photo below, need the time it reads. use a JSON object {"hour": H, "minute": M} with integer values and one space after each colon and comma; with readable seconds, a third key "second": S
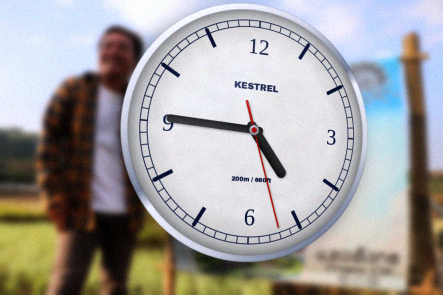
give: {"hour": 4, "minute": 45, "second": 27}
